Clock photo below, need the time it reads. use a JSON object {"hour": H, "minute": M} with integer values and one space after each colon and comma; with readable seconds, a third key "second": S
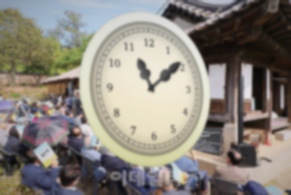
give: {"hour": 11, "minute": 9}
